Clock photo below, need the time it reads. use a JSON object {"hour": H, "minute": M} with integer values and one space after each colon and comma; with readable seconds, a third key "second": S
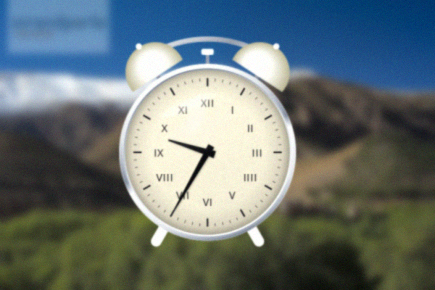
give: {"hour": 9, "minute": 35}
